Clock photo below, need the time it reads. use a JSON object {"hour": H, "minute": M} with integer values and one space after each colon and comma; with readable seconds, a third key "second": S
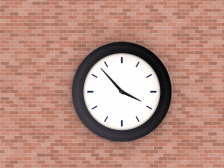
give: {"hour": 3, "minute": 53}
